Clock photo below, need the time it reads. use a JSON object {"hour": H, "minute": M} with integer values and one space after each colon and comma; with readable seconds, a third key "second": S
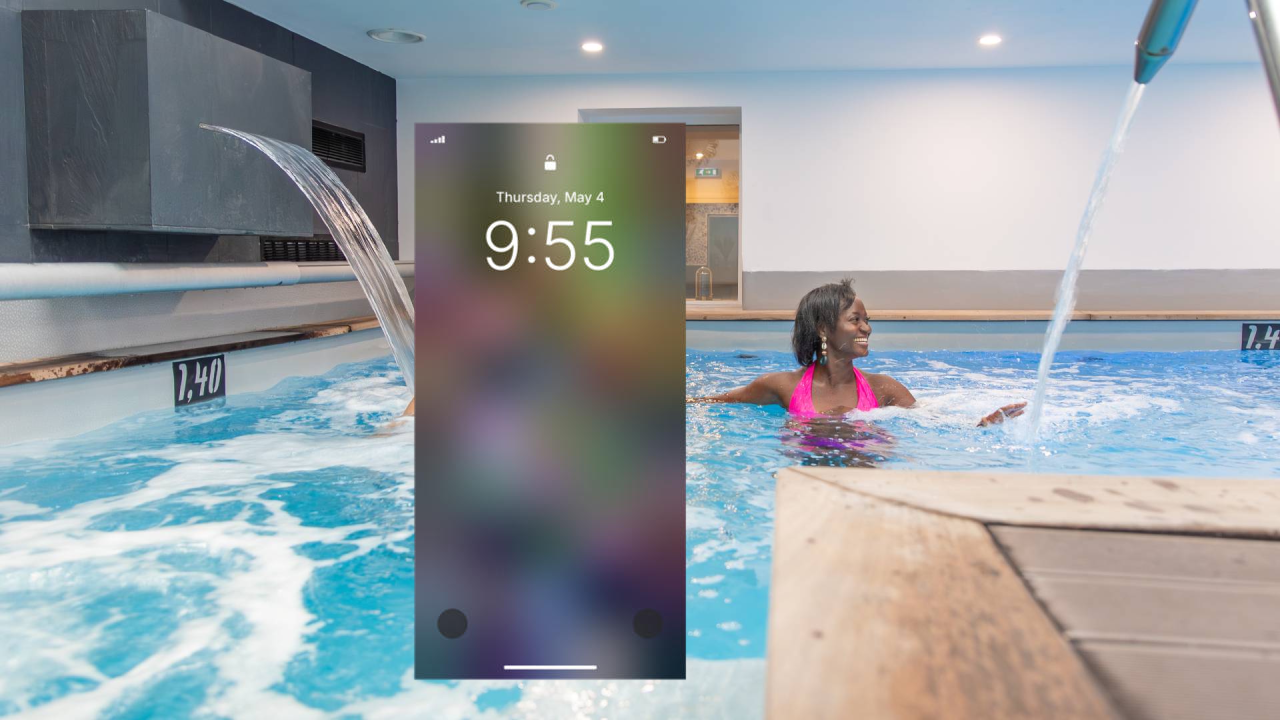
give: {"hour": 9, "minute": 55}
